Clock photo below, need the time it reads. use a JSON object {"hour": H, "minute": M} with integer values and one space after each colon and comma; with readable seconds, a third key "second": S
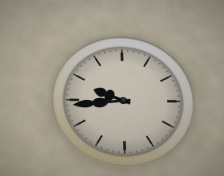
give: {"hour": 9, "minute": 44}
